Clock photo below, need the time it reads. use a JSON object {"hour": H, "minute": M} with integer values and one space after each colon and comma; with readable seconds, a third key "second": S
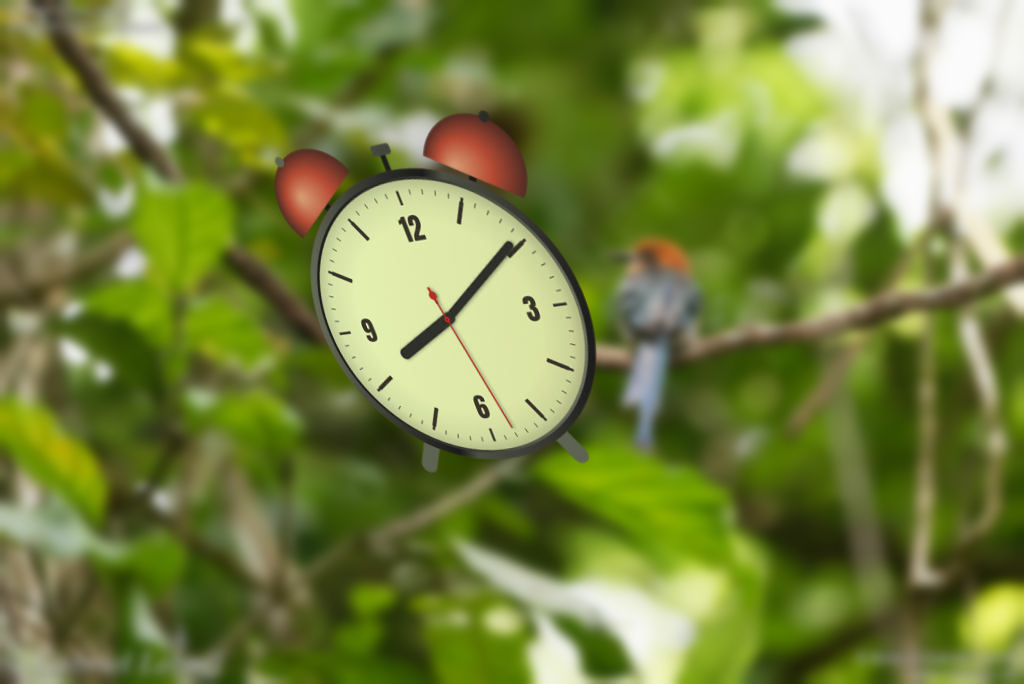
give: {"hour": 8, "minute": 9, "second": 28}
